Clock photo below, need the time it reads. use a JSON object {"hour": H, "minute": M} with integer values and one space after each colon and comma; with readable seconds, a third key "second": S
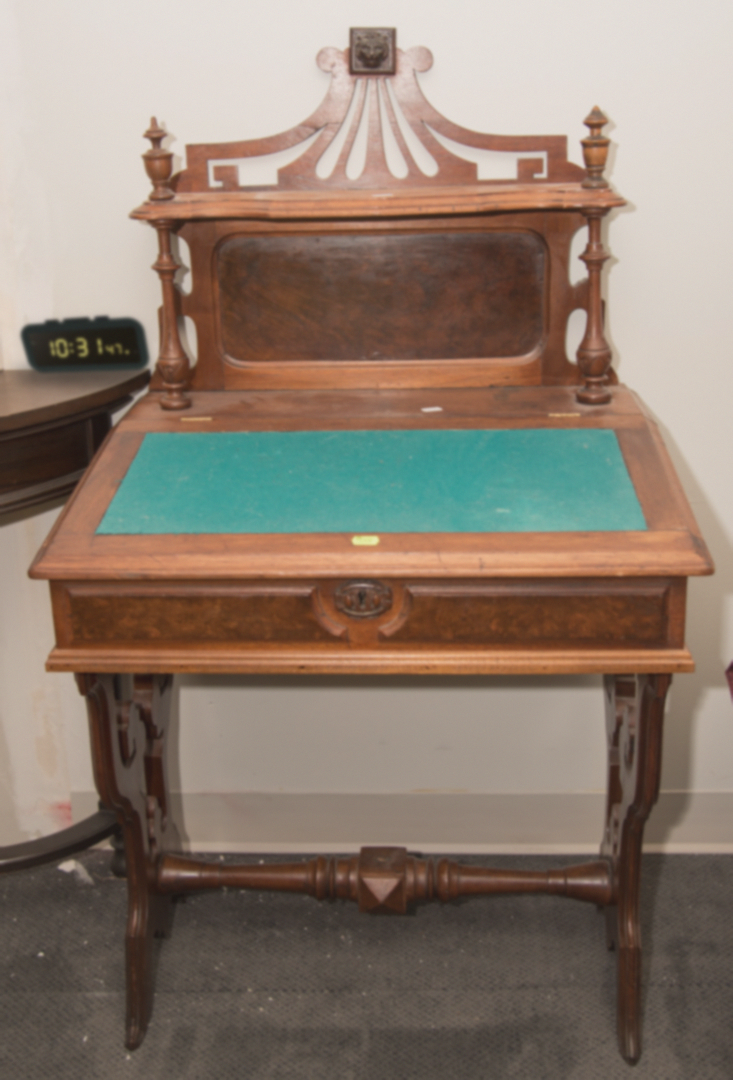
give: {"hour": 10, "minute": 31}
